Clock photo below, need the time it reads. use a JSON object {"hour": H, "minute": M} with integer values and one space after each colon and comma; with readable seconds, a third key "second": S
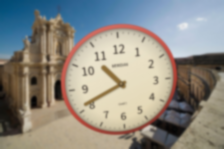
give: {"hour": 10, "minute": 41}
